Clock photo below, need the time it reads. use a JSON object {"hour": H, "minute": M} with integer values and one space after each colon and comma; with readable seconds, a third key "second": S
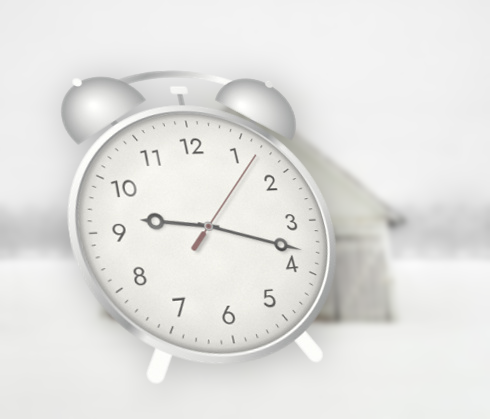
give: {"hour": 9, "minute": 18, "second": 7}
